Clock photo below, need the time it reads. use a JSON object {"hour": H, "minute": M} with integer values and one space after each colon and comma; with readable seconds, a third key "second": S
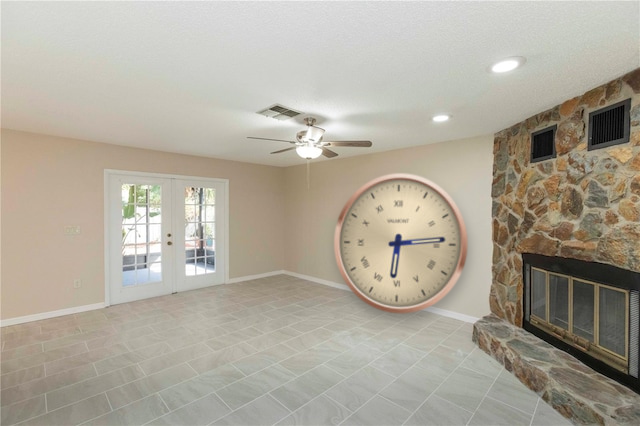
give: {"hour": 6, "minute": 14}
